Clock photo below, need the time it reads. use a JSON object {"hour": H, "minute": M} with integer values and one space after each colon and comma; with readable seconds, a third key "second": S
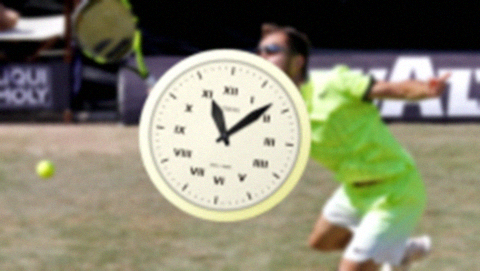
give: {"hour": 11, "minute": 8}
